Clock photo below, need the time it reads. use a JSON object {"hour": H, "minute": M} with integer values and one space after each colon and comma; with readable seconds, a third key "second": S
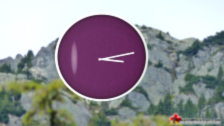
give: {"hour": 3, "minute": 13}
